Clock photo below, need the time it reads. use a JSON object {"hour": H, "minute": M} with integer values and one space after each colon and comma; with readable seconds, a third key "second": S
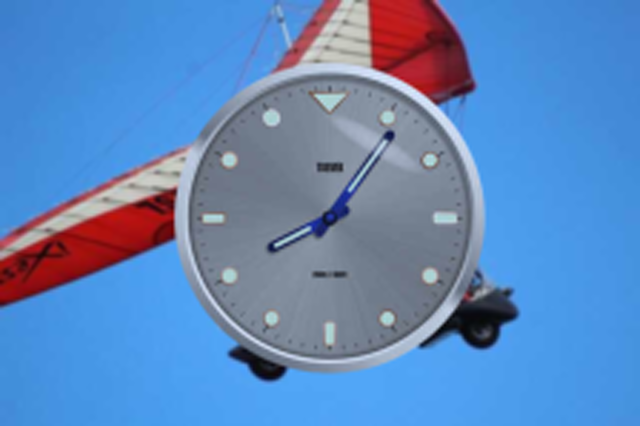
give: {"hour": 8, "minute": 6}
